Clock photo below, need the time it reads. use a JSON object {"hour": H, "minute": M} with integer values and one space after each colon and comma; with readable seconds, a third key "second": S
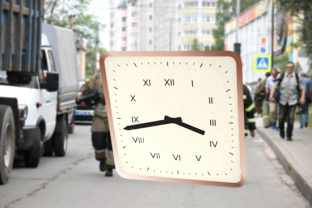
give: {"hour": 3, "minute": 43}
